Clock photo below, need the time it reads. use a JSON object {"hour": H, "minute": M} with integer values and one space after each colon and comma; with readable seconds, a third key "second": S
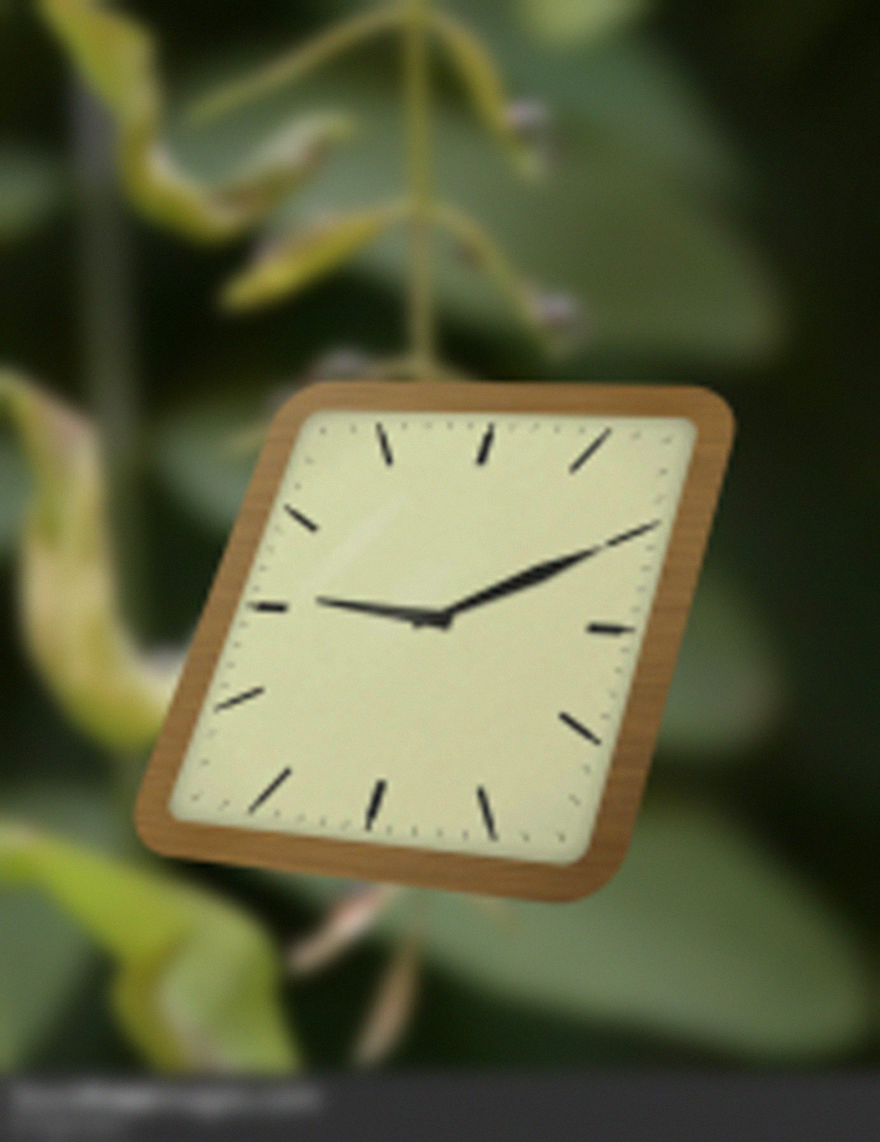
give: {"hour": 9, "minute": 10}
